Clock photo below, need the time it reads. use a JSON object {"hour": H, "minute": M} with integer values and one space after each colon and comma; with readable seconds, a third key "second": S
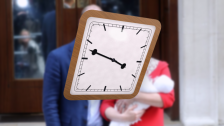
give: {"hour": 3, "minute": 48}
